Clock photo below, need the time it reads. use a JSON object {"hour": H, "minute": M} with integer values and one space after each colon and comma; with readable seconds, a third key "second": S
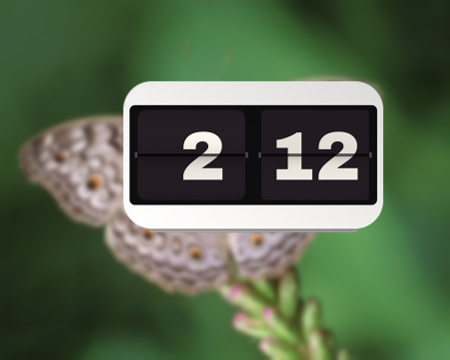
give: {"hour": 2, "minute": 12}
